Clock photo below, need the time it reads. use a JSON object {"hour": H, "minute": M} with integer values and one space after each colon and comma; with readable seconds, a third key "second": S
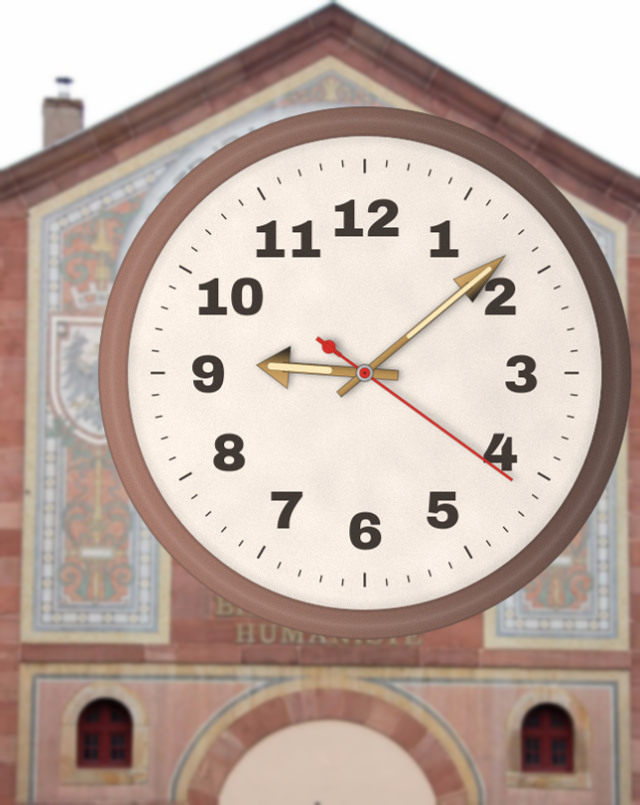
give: {"hour": 9, "minute": 8, "second": 21}
